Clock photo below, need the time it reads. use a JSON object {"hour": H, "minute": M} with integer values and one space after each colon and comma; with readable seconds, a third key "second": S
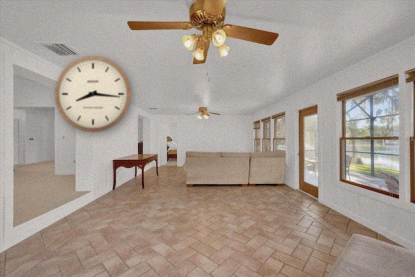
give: {"hour": 8, "minute": 16}
